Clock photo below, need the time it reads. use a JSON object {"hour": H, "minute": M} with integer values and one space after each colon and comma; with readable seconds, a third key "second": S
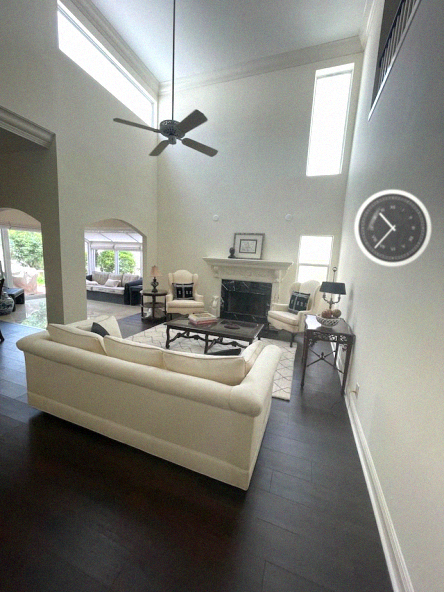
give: {"hour": 10, "minute": 37}
